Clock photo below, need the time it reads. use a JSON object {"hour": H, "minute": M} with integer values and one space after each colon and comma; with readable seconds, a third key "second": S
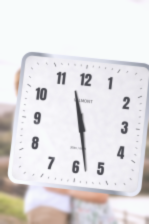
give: {"hour": 11, "minute": 28}
